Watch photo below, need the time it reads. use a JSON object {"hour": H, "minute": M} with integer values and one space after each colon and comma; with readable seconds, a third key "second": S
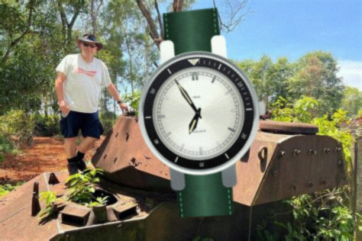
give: {"hour": 6, "minute": 55}
